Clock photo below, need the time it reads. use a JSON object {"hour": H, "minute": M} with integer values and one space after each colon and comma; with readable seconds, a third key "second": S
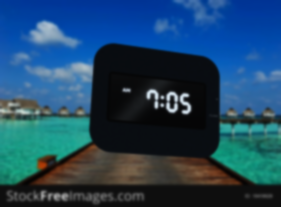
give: {"hour": 7, "minute": 5}
